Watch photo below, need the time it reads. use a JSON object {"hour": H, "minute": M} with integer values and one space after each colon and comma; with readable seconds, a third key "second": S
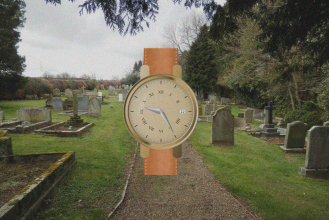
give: {"hour": 9, "minute": 25}
